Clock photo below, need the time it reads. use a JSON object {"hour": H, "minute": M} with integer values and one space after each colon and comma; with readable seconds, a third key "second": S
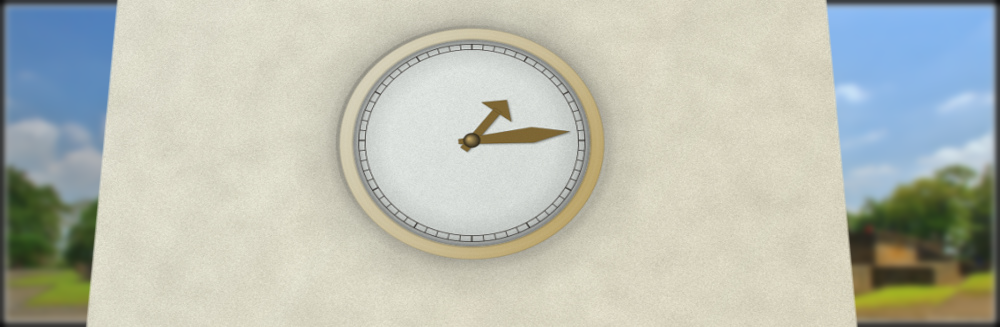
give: {"hour": 1, "minute": 14}
